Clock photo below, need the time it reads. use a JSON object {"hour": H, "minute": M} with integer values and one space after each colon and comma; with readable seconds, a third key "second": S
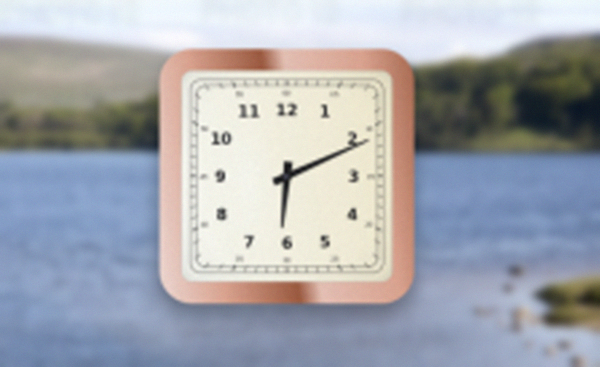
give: {"hour": 6, "minute": 11}
